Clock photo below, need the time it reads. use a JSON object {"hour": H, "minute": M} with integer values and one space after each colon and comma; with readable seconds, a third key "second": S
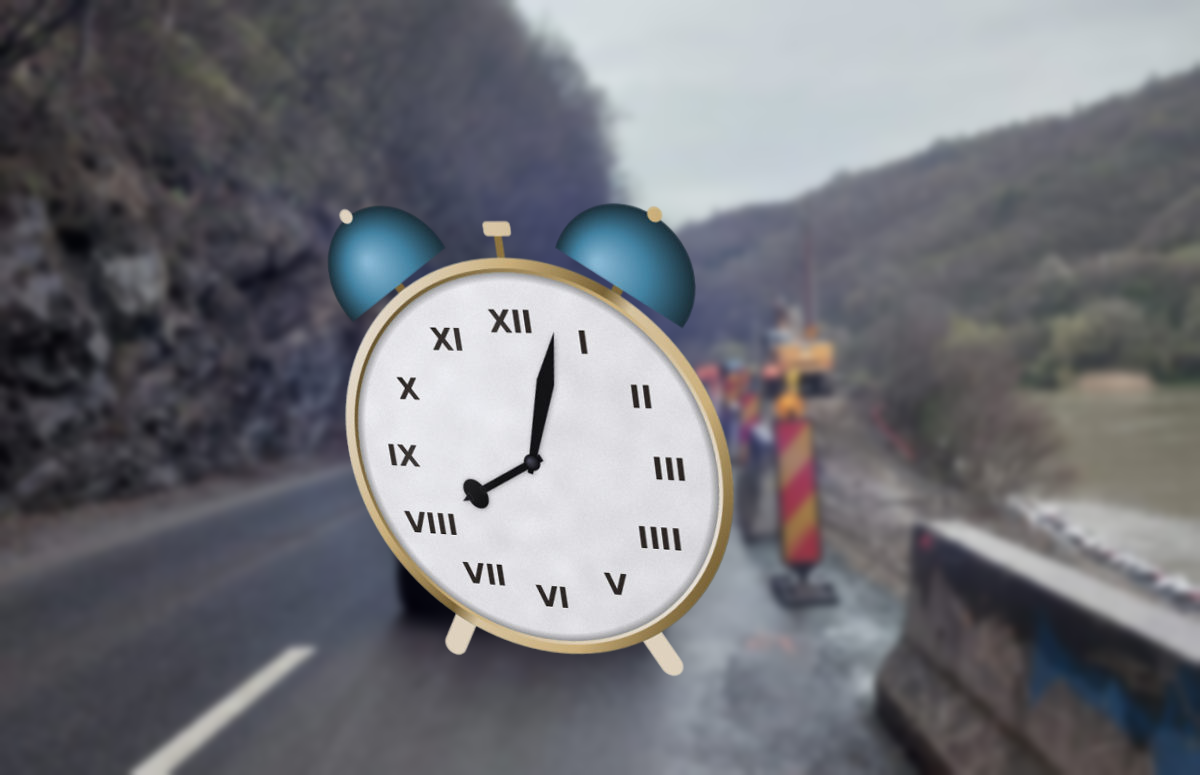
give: {"hour": 8, "minute": 3}
